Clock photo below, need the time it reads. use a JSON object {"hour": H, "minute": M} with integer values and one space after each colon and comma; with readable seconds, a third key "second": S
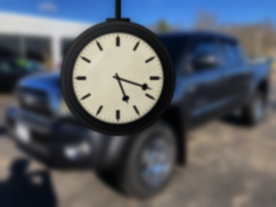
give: {"hour": 5, "minute": 18}
